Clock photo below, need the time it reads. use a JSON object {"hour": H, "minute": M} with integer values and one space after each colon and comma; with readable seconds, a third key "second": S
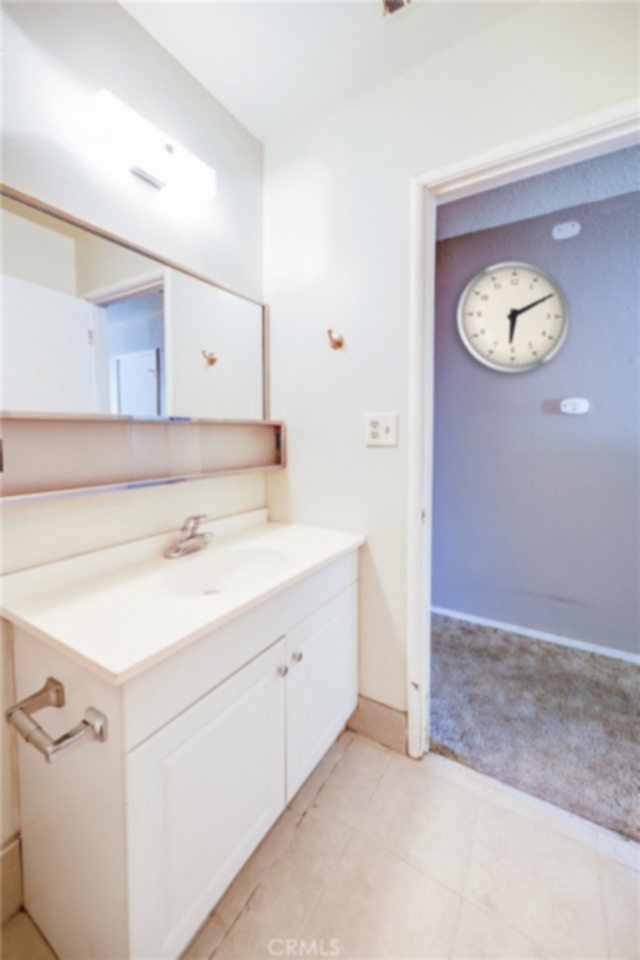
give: {"hour": 6, "minute": 10}
